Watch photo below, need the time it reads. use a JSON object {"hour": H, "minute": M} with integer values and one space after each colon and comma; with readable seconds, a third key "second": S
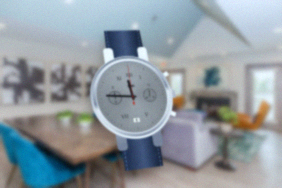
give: {"hour": 11, "minute": 46}
